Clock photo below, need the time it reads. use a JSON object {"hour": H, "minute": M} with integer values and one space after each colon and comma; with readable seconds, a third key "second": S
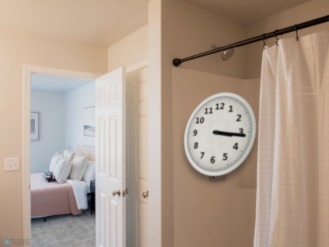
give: {"hour": 3, "minute": 16}
